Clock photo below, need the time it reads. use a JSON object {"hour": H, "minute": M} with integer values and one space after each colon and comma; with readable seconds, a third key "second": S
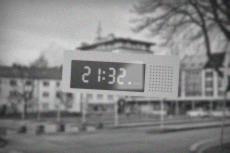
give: {"hour": 21, "minute": 32}
